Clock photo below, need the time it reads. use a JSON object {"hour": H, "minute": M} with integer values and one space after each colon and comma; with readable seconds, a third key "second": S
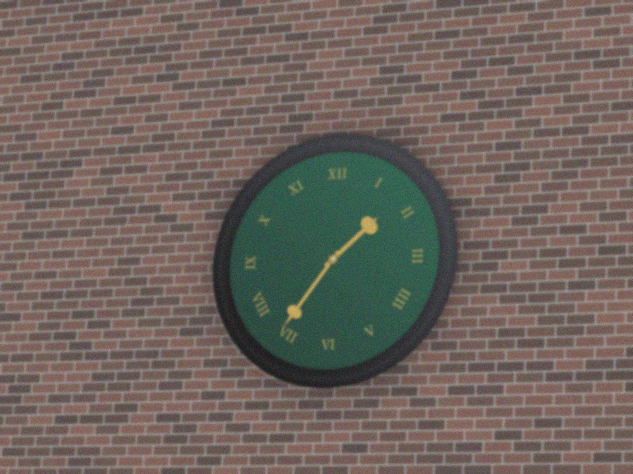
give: {"hour": 1, "minute": 36}
